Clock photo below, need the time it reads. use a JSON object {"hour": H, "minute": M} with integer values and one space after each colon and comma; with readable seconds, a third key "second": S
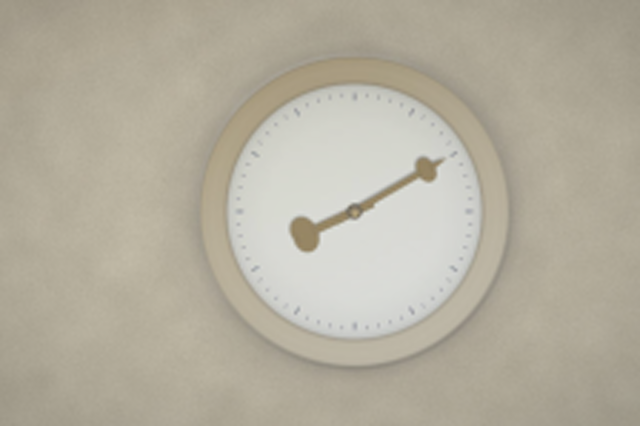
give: {"hour": 8, "minute": 10}
